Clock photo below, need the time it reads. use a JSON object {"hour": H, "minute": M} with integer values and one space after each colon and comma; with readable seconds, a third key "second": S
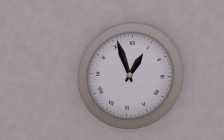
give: {"hour": 12, "minute": 56}
